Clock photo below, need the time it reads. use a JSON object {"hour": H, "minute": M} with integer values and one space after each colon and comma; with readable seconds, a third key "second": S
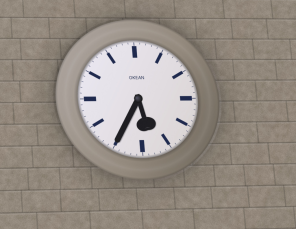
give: {"hour": 5, "minute": 35}
